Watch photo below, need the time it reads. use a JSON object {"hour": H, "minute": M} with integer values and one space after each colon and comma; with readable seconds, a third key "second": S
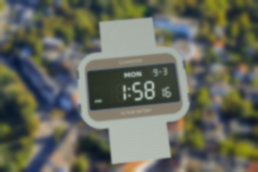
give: {"hour": 1, "minute": 58}
